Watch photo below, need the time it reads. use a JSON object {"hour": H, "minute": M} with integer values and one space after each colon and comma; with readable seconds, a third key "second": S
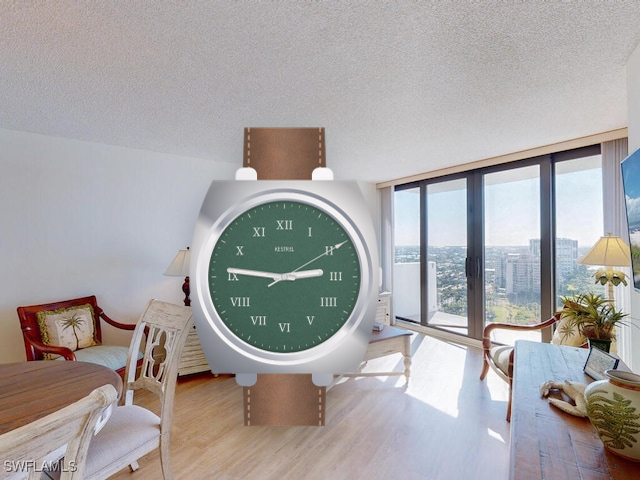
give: {"hour": 2, "minute": 46, "second": 10}
